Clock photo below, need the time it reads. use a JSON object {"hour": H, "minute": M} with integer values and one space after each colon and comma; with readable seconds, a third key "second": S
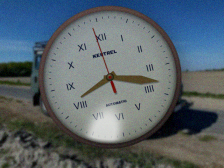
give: {"hour": 8, "minute": 17, "second": 59}
